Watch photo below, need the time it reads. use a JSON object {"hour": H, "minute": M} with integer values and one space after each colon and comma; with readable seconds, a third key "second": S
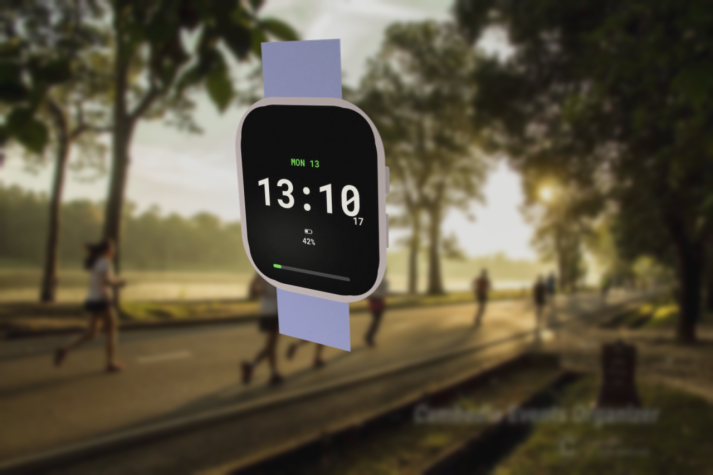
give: {"hour": 13, "minute": 10, "second": 17}
